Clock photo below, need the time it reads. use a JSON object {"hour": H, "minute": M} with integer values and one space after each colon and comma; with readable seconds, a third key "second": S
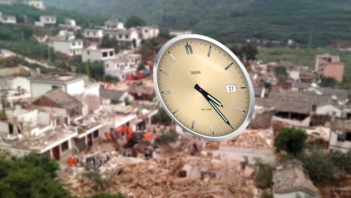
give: {"hour": 4, "minute": 25}
